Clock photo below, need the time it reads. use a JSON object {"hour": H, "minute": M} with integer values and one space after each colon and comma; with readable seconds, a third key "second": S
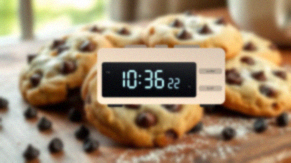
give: {"hour": 10, "minute": 36, "second": 22}
